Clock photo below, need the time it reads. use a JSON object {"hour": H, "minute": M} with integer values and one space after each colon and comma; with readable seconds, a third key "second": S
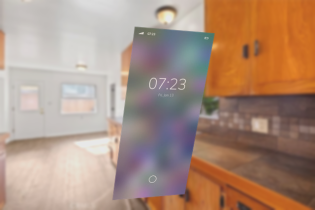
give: {"hour": 7, "minute": 23}
